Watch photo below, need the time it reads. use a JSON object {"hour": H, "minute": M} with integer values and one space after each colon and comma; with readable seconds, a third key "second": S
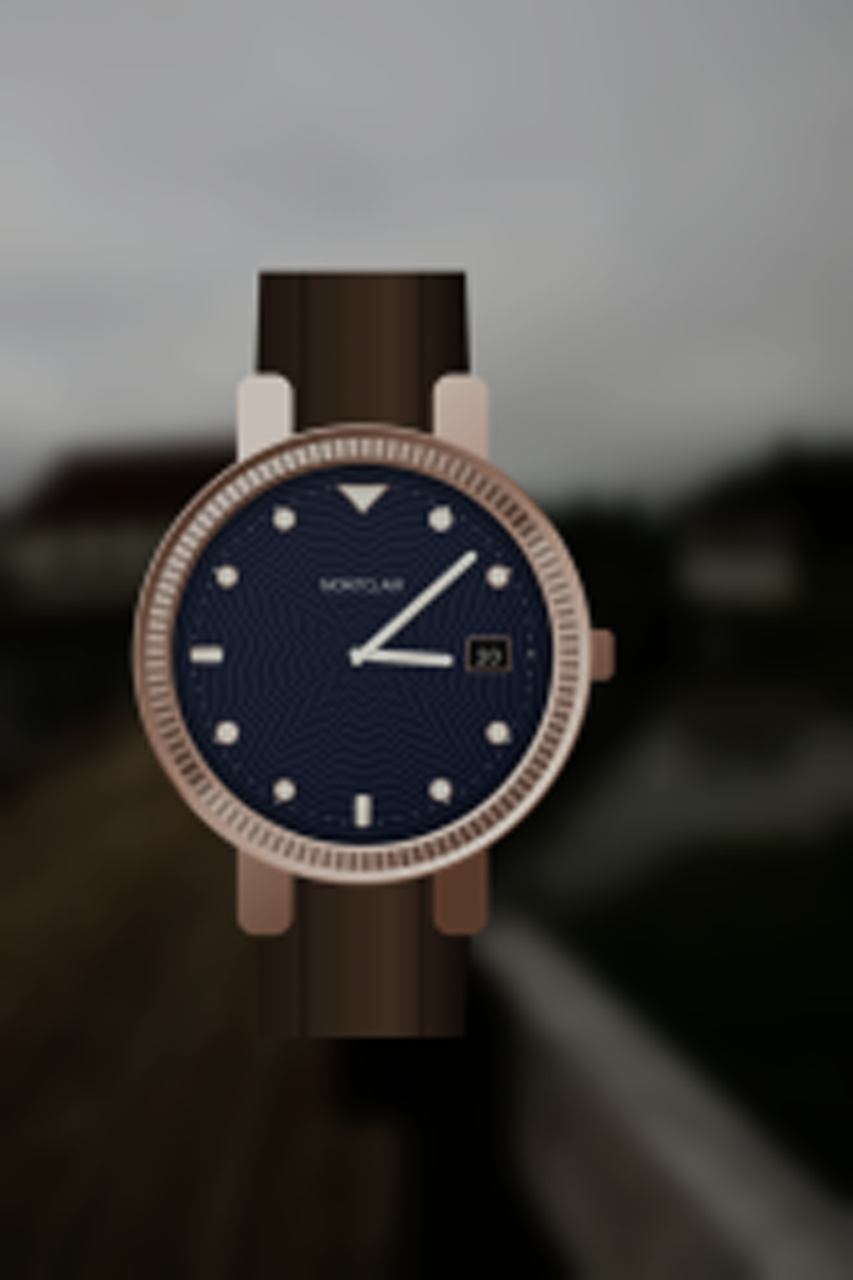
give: {"hour": 3, "minute": 8}
